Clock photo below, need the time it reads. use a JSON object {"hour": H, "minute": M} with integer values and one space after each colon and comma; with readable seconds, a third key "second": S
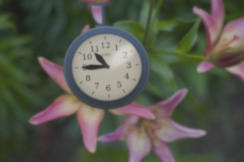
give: {"hour": 10, "minute": 45}
